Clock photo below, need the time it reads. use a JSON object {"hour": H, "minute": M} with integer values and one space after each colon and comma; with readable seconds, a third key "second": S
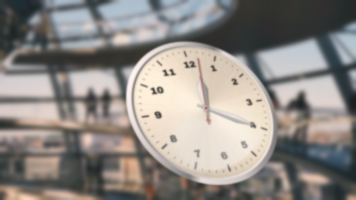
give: {"hour": 12, "minute": 20, "second": 2}
